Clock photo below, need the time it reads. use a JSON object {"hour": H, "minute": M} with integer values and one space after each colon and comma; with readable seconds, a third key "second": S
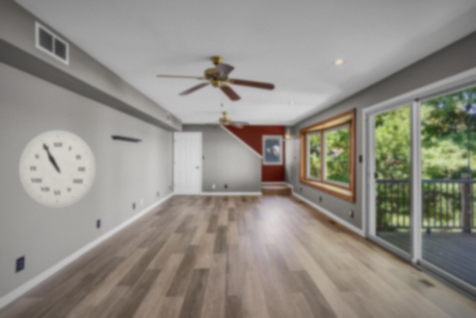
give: {"hour": 10, "minute": 55}
